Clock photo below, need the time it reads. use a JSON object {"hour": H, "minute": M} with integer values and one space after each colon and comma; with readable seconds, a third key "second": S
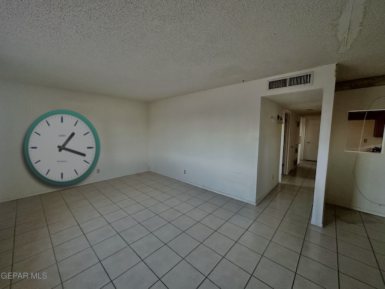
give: {"hour": 1, "minute": 18}
